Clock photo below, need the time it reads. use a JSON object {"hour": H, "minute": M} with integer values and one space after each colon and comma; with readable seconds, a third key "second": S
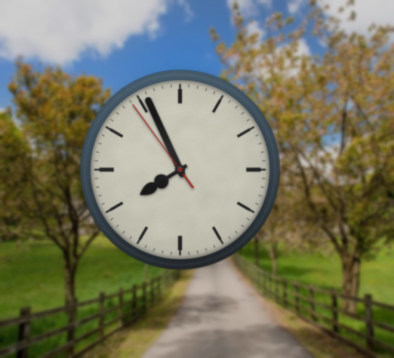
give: {"hour": 7, "minute": 55, "second": 54}
